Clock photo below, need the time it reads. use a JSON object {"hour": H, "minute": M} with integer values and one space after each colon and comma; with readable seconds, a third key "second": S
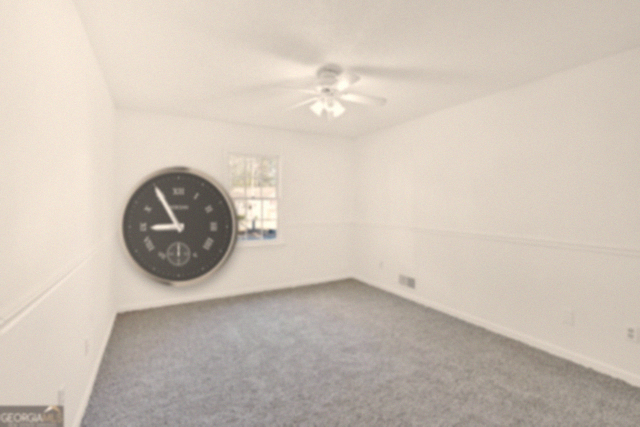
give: {"hour": 8, "minute": 55}
